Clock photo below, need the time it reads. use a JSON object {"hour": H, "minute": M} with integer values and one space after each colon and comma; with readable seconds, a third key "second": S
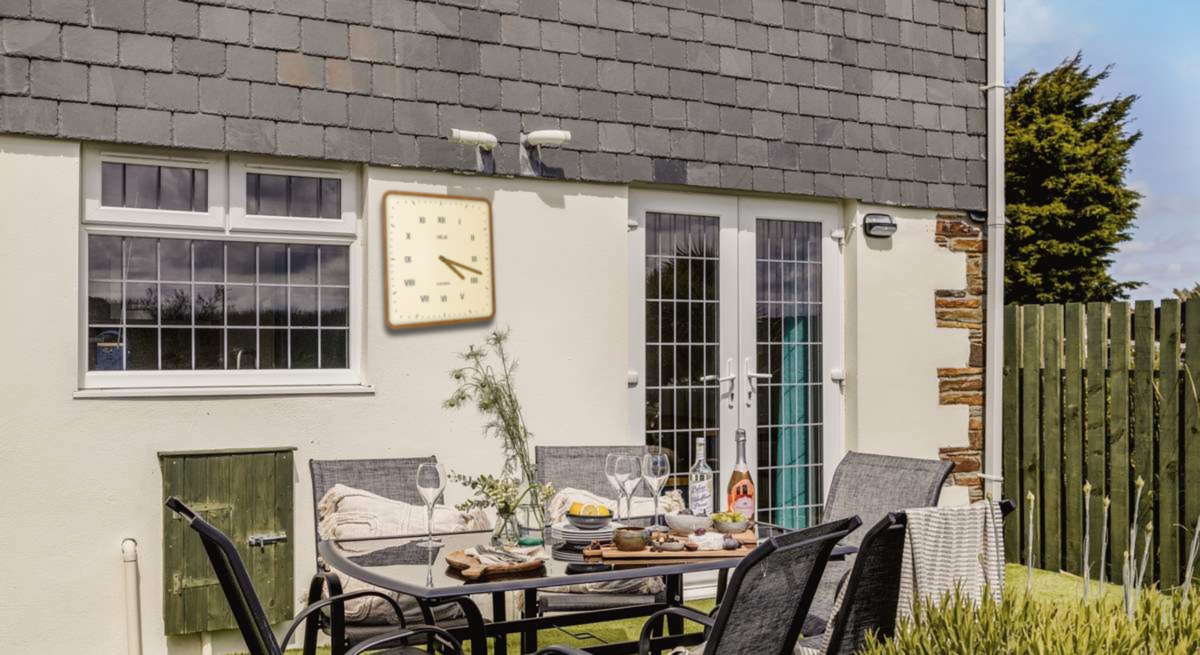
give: {"hour": 4, "minute": 18}
